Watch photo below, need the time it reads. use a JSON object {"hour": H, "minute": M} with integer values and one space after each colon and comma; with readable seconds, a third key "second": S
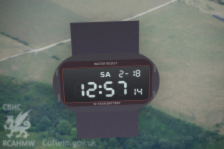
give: {"hour": 12, "minute": 57}
